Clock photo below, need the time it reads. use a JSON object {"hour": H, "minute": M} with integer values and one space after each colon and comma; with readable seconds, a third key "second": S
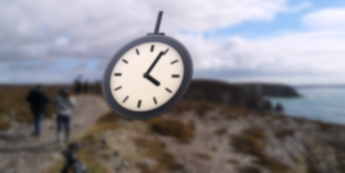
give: {"hour": 4, "minute": 4}
